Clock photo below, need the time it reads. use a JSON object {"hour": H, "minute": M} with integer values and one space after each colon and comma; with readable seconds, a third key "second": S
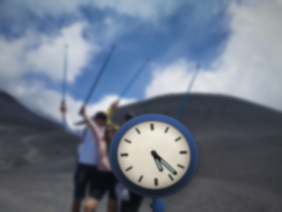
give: {"hour": 5, "minute": 23}
